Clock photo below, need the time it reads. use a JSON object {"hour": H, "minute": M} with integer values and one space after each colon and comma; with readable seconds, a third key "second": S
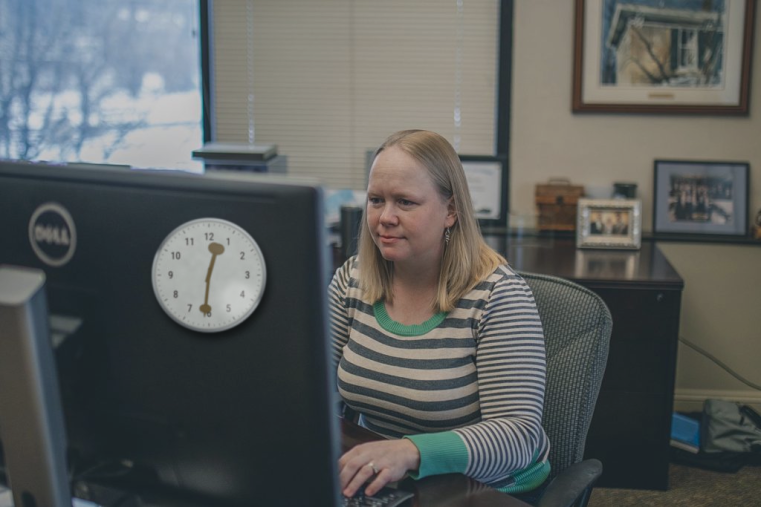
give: {"hour": 12, "minute": 31}
